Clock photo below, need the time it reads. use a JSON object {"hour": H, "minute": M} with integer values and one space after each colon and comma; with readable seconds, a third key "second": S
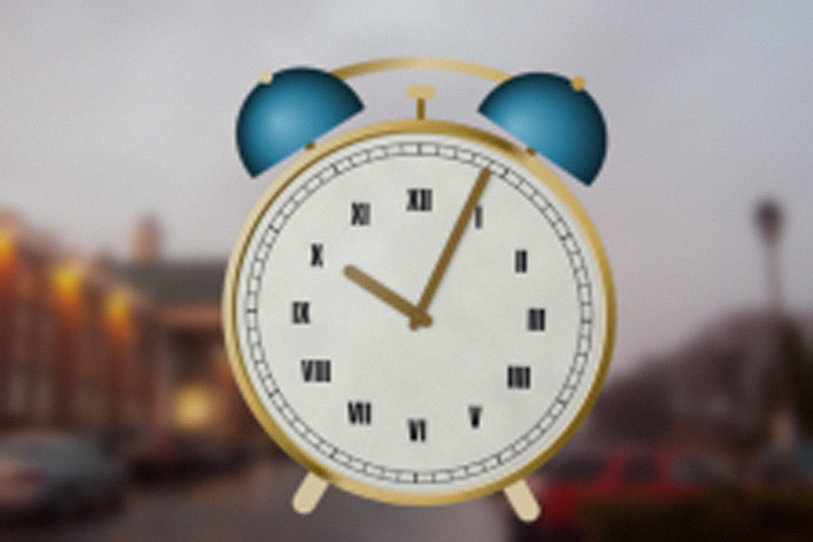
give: {"hour": 10, "minute": 4}
